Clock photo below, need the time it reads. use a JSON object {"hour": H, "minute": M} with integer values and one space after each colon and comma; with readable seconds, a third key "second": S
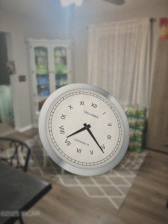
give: {"hour": 7, "minute": 21}
